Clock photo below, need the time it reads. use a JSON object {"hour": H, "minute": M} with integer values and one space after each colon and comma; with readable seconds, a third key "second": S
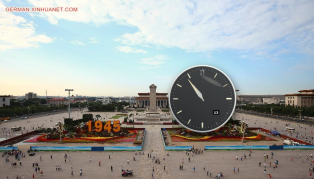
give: {"hour": 10, "minute": 54}
